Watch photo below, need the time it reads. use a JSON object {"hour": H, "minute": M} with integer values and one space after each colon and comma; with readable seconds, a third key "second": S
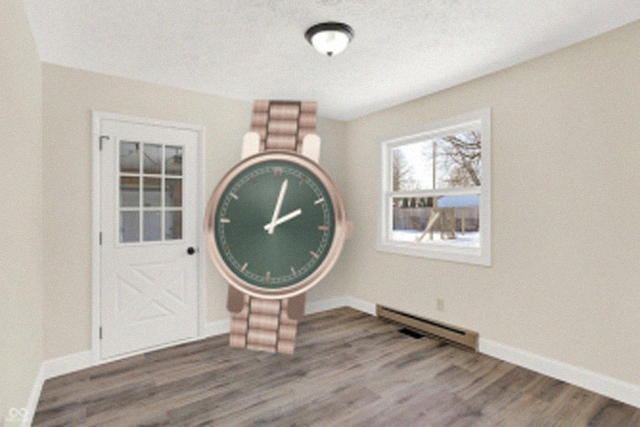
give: {"hour": 2, "minute": 2}
